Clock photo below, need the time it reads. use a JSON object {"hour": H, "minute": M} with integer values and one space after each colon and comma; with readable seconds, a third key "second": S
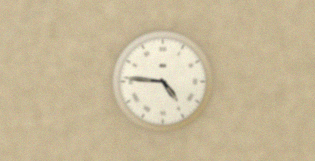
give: {"hour": 4, "minute": 46}
